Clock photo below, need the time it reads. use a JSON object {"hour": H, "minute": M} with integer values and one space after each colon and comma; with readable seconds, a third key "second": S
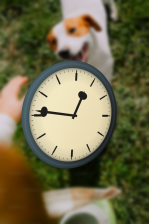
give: {"hour": 12, "minute": 46}
